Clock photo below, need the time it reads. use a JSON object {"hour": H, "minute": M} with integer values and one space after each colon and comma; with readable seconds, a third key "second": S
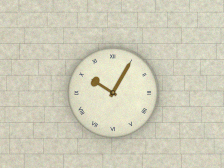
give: {"hour": 10, "minute": 5}
